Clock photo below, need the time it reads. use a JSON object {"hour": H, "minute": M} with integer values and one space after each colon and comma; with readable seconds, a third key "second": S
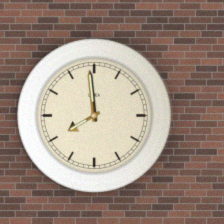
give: {"hour": 7, "minute": 59}
